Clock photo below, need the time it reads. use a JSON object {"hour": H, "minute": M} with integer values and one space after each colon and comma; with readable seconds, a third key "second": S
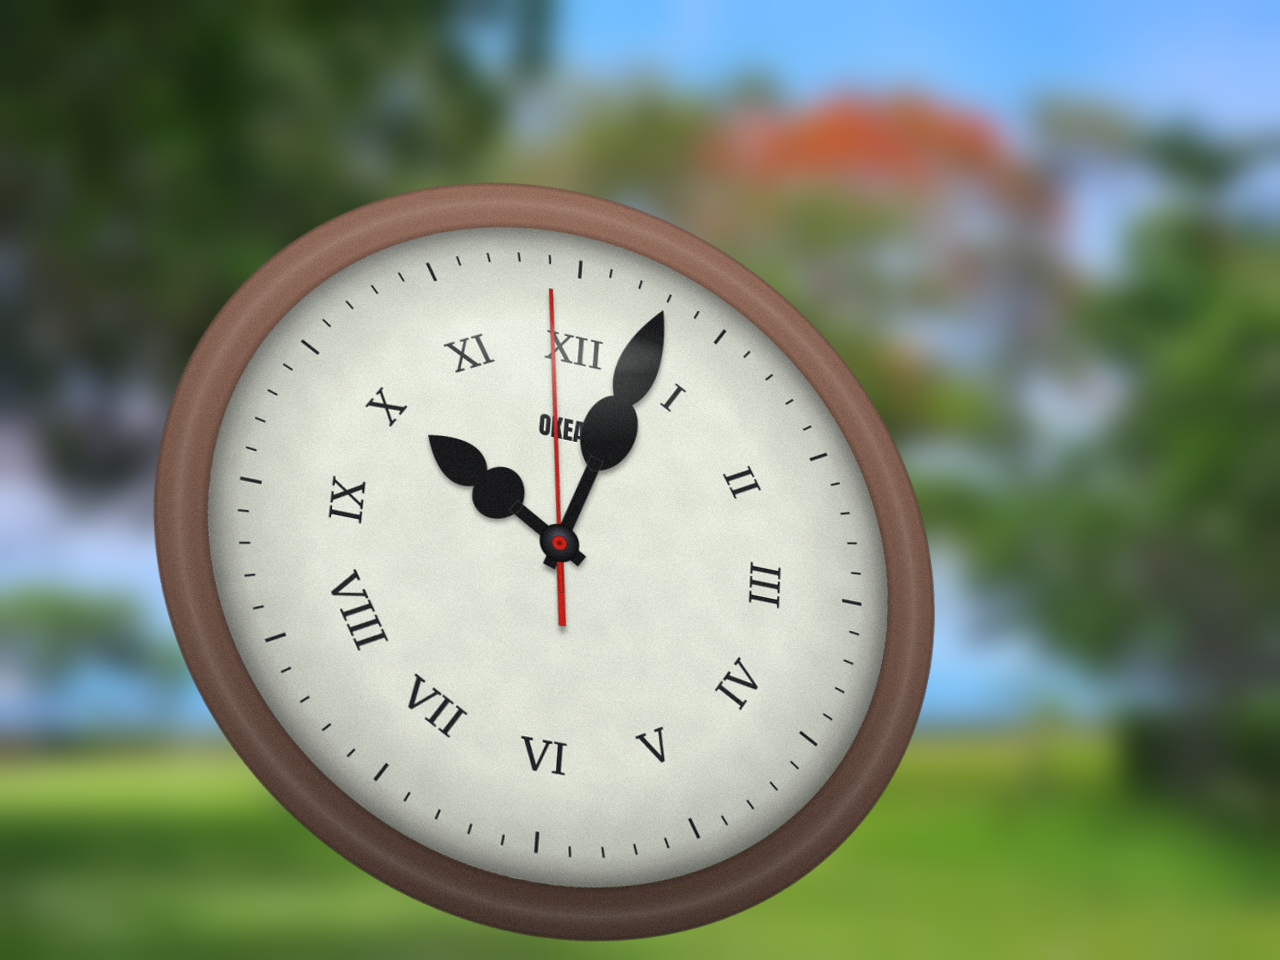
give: {"hour": 10, "minute": 2, "second": 59}
